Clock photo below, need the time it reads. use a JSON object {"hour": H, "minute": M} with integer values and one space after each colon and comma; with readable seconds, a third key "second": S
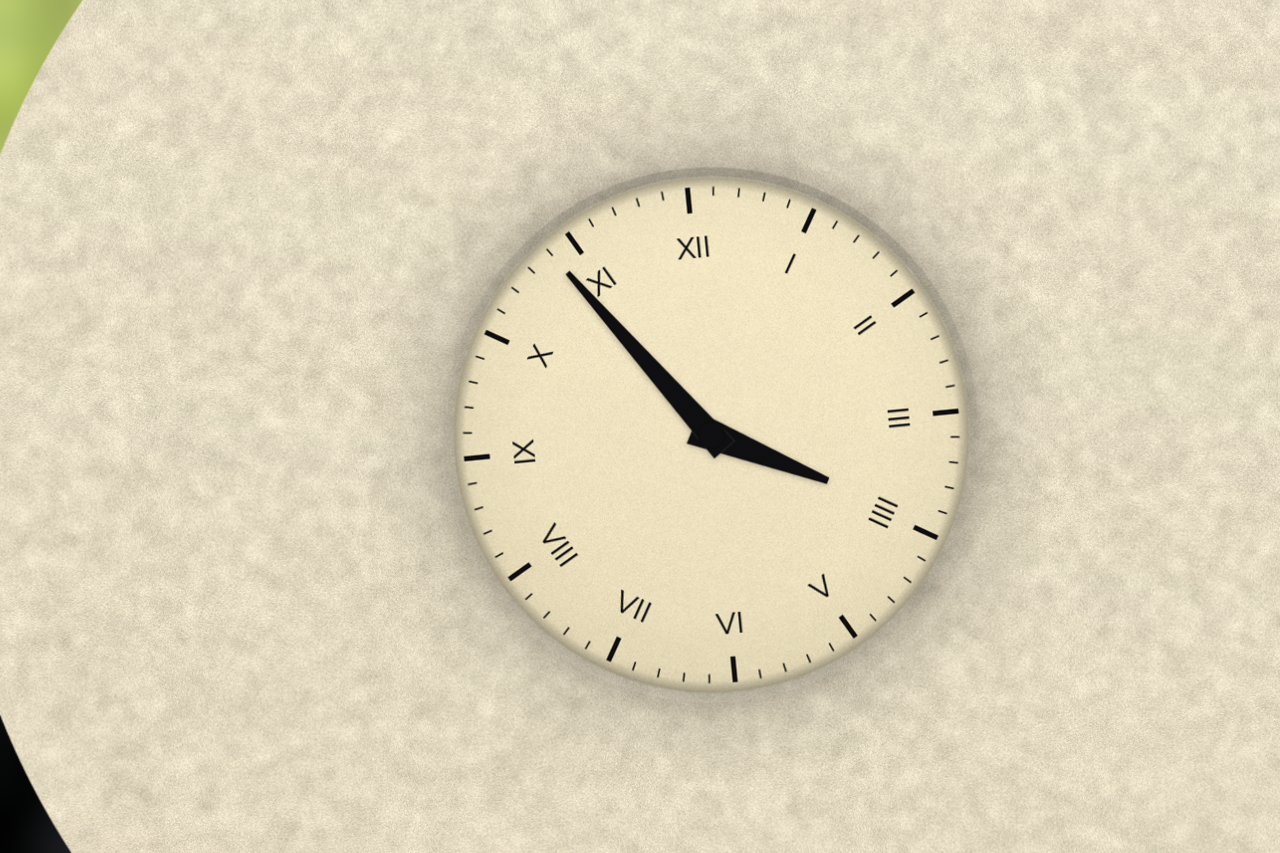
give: {"hour": 3, "minute": 54}
